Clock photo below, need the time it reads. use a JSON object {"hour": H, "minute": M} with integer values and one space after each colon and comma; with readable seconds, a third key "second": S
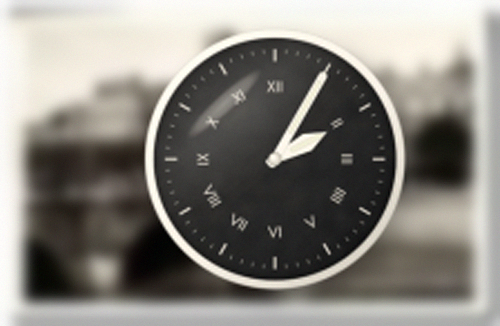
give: {"hour": 2, "minute": 5}
